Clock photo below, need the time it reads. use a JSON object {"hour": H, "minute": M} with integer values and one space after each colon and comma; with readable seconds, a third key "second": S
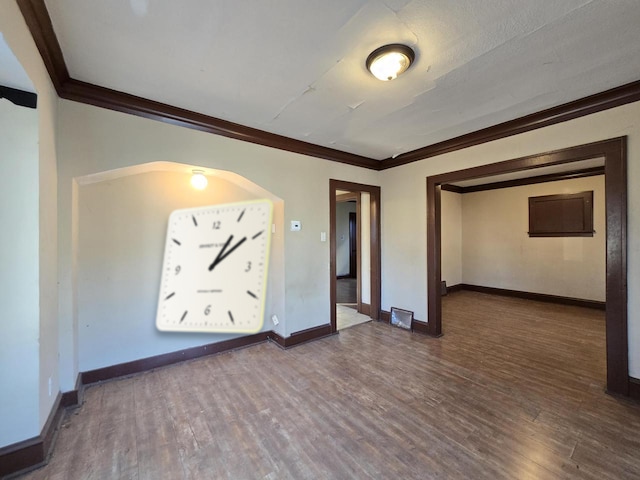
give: {"hour": 1, "minute": 9}
